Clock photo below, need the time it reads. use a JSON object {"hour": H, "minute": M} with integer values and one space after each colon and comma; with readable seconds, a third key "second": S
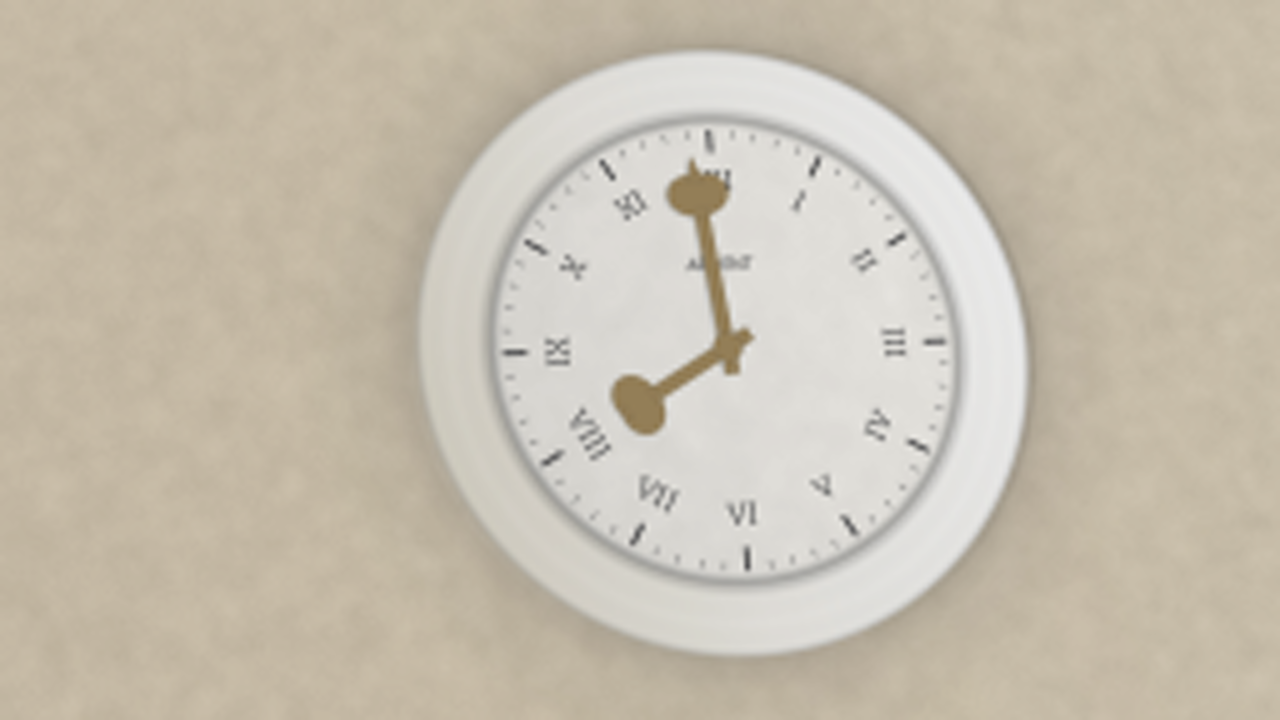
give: {"hour": 7, "minute": 59}
